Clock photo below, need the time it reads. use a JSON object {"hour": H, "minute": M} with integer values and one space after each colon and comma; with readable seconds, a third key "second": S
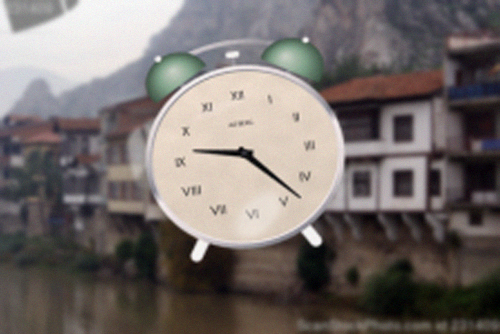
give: {"hour": 9, "minute": 23}
